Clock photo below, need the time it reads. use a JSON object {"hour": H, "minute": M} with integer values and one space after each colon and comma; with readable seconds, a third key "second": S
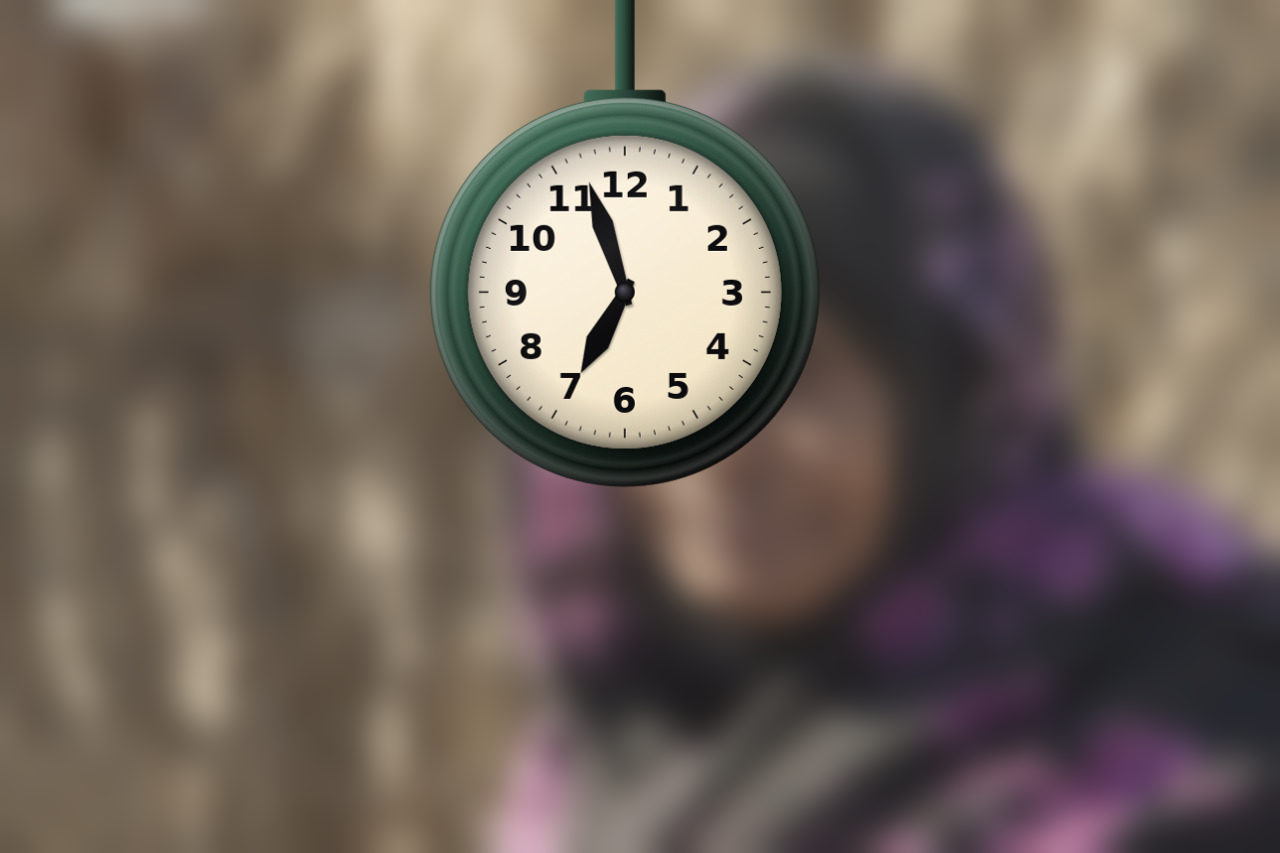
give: {"hour": 6, "minute": 57}
